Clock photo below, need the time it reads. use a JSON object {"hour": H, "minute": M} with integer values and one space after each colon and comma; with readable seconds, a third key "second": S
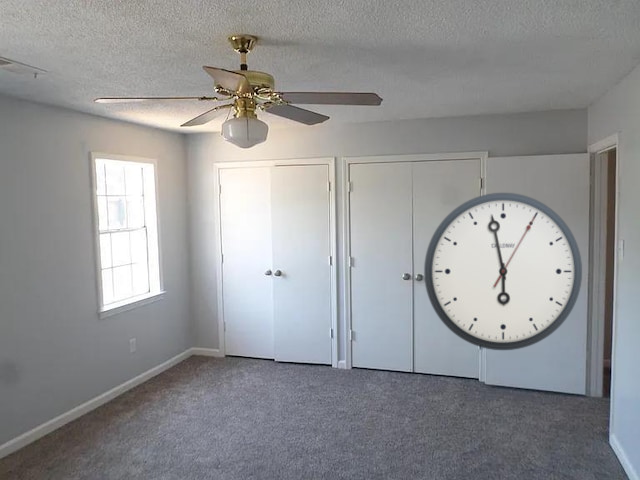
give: {"hour": 5, "minute": 58, "second": 5}
